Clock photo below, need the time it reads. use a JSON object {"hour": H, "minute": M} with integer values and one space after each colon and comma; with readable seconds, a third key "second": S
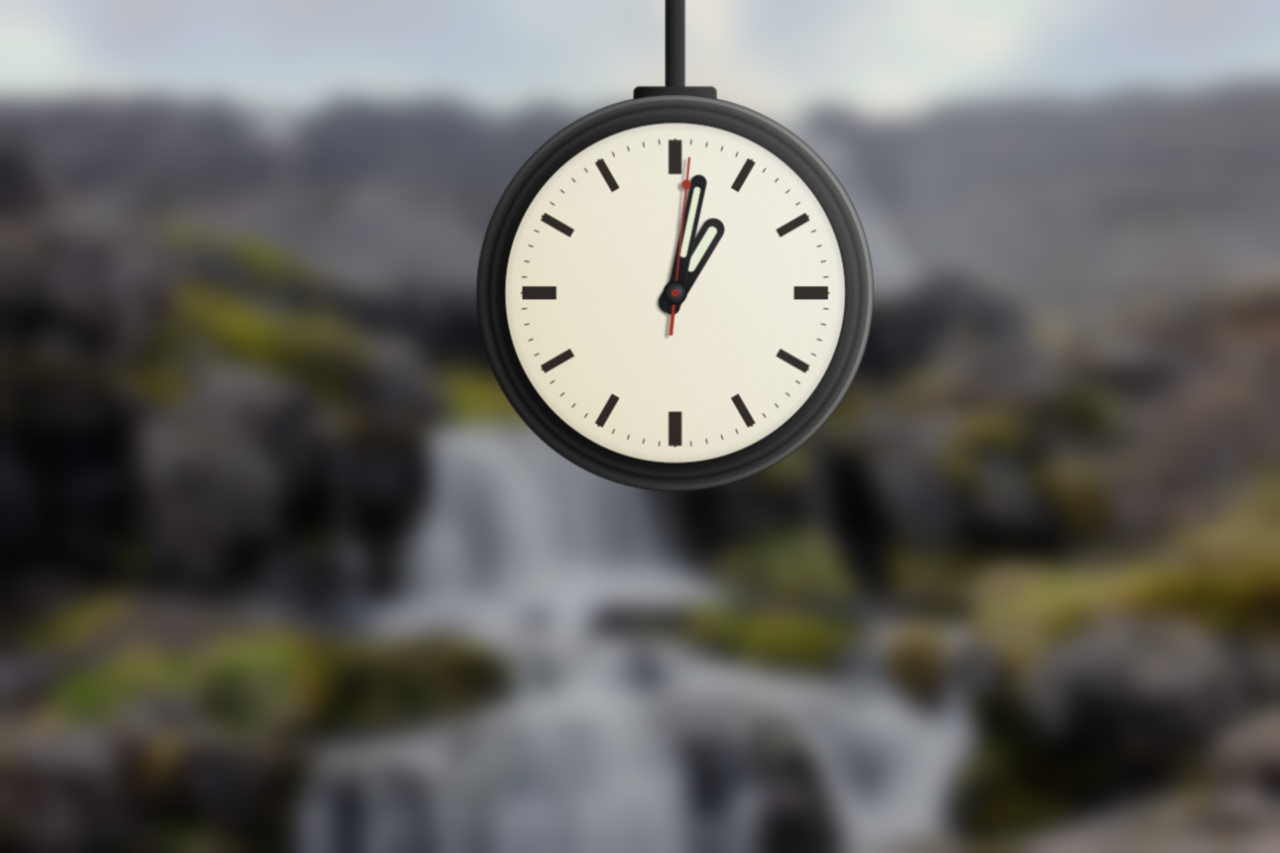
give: {"hour": 1, "minute": 2, "second": 1}
